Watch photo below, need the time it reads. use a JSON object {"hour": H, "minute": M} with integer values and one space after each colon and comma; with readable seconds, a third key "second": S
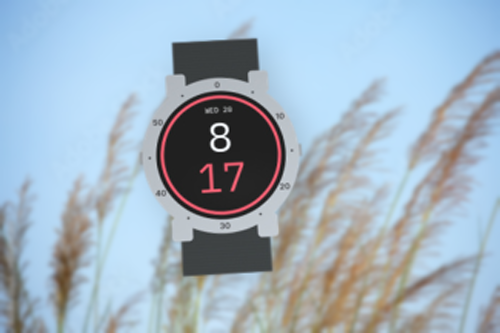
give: {"hour": 8, "minute": 17}
